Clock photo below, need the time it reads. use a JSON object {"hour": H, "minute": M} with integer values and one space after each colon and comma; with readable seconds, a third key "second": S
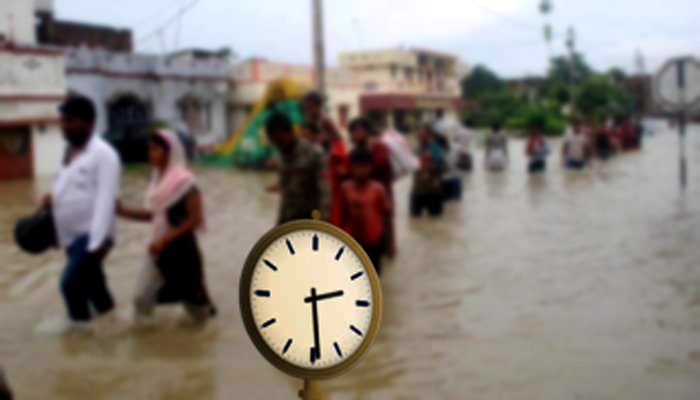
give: {"hour": 2, "minute": 29}
